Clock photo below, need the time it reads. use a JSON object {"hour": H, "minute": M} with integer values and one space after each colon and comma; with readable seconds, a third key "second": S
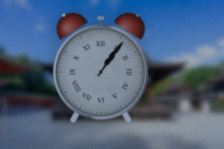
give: {"hour": 1, "minute": 6}
